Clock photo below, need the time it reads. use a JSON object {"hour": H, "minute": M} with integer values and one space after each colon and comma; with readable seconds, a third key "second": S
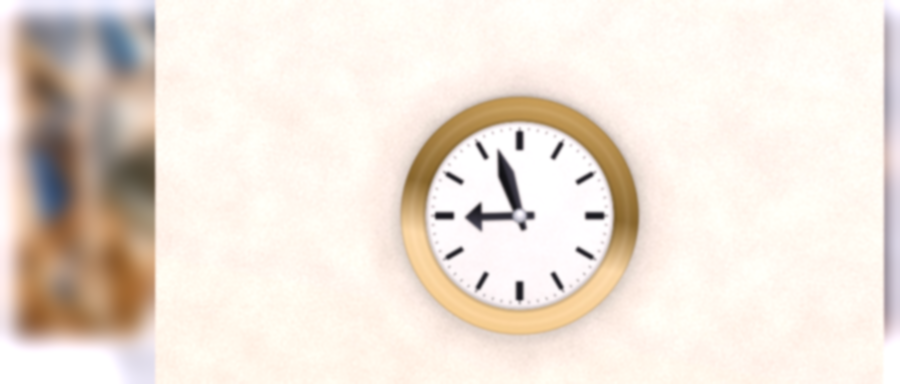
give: {"hour": 8, "minute": 57}
